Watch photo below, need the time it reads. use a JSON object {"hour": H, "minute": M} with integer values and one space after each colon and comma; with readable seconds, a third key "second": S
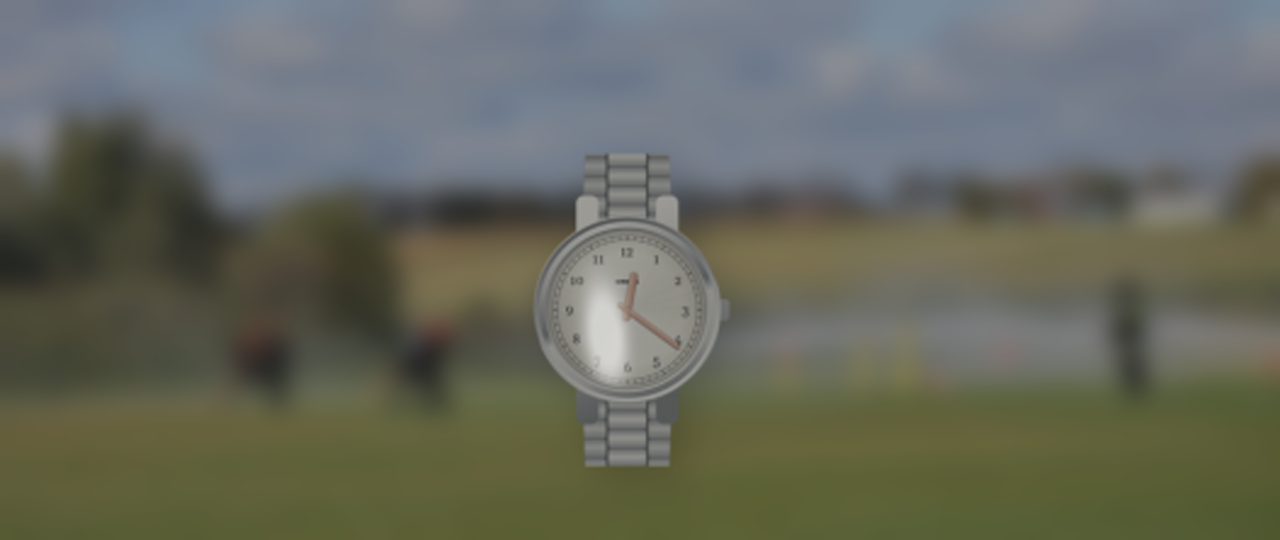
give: {"hour": 12, "minute": 21}
